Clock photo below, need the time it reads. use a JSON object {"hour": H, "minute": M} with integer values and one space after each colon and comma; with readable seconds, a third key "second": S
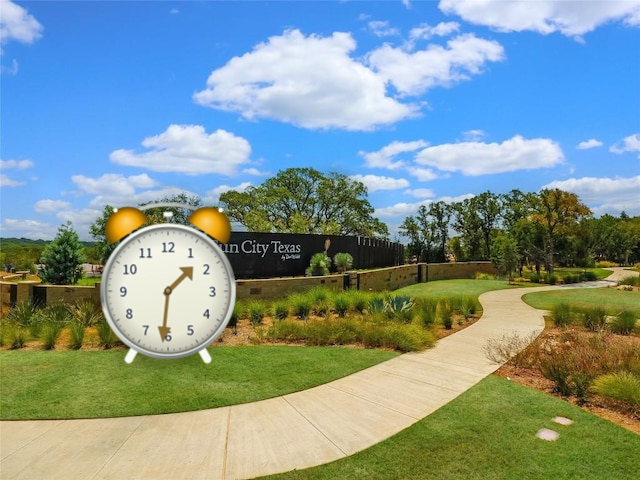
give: {"hour": 1, "minute": 31}
